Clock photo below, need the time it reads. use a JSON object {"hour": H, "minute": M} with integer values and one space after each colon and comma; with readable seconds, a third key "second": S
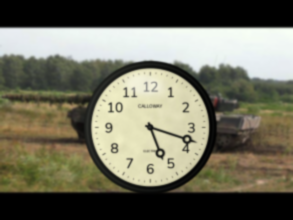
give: {"hour": 5, "minute": 18}
